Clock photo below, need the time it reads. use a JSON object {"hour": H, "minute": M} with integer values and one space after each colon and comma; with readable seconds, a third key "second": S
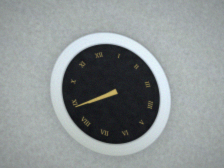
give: {"hour": 8, "minute": 44}
